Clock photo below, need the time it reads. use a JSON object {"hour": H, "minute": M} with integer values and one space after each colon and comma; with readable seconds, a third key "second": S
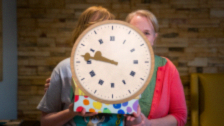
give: {"hour": 9, "minute": 47}
